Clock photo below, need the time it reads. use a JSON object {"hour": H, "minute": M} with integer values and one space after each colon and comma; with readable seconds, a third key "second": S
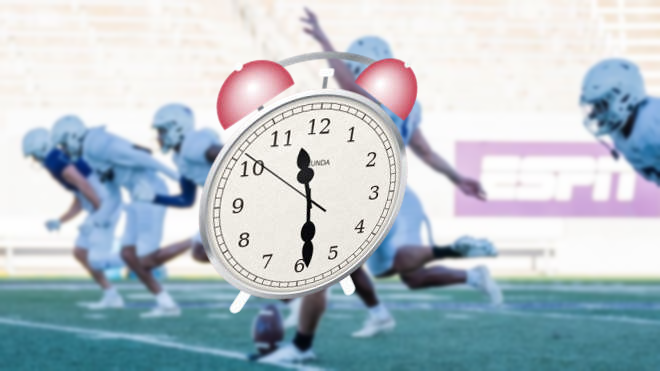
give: {"hour": 11, "minute": 28, "second": 51}
